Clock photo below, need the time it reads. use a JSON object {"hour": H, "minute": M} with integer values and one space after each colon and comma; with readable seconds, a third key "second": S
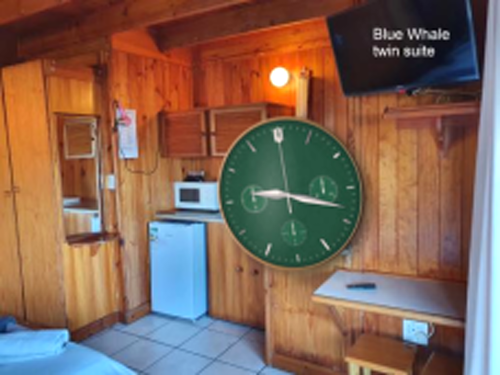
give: {"hour": 9, "minute": 18}
